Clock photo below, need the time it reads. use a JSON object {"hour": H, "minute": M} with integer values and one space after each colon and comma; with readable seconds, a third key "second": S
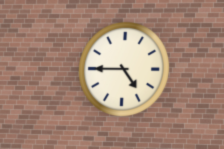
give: {"hour": 4, "minute": 45}
